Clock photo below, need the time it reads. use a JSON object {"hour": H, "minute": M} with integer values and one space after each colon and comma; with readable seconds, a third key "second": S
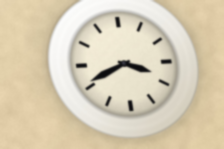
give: {"hour": 3, "minute": 41}
